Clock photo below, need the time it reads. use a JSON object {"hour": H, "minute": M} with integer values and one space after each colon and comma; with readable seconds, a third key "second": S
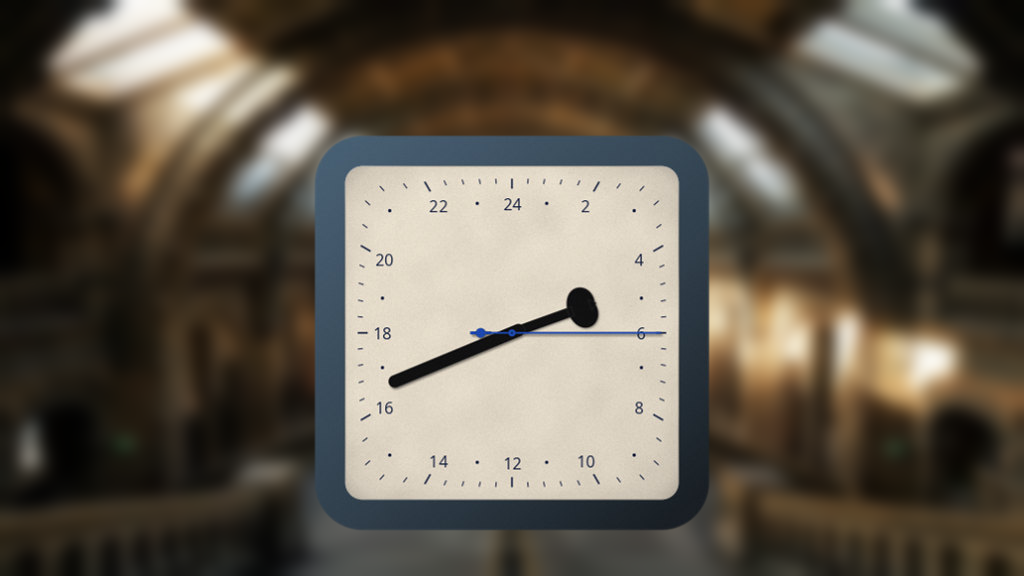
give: {"hour": 4, "minute": 41, "second": 15}
